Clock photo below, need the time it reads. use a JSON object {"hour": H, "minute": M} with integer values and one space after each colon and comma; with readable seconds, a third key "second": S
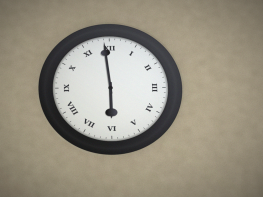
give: {"hour": 5, "minute": 59}
